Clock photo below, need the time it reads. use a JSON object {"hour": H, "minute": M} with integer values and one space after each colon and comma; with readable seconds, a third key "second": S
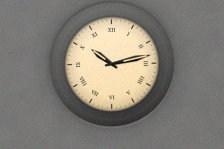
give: {"hour": 10, "minute": 13}
